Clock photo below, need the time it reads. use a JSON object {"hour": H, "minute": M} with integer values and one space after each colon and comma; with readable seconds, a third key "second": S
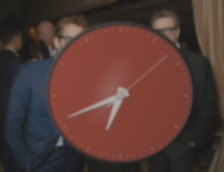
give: {"hour": 6, "minute": 41, "second": 8}
